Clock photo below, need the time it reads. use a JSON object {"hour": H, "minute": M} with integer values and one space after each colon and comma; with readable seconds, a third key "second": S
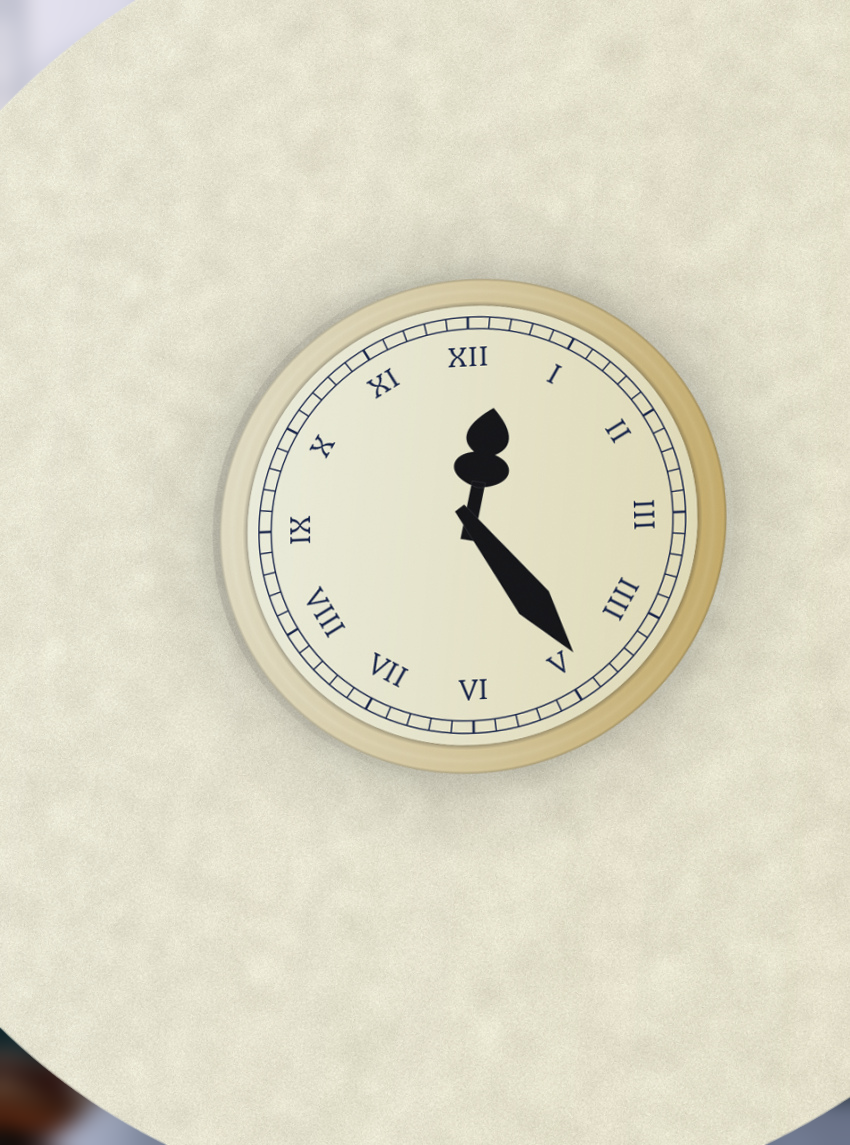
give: {"hour": 12, "minute": 24}
